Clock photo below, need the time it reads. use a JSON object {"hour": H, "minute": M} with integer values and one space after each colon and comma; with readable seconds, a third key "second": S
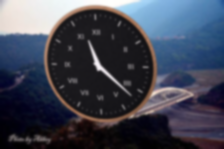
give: {"hour": 11, "minute": 22}
